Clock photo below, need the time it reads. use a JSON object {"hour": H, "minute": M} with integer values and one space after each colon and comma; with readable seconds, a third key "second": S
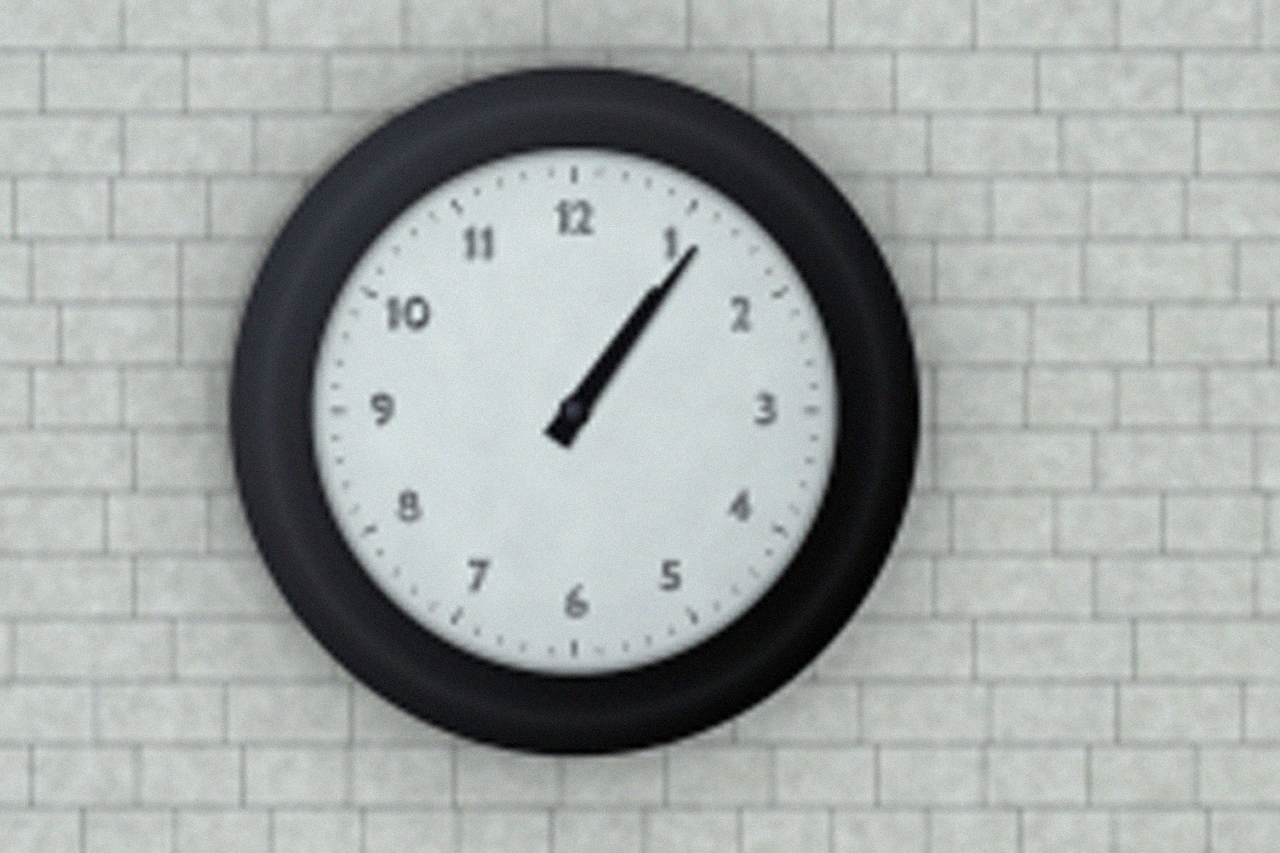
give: {"hour": 1, "minute": 6}
